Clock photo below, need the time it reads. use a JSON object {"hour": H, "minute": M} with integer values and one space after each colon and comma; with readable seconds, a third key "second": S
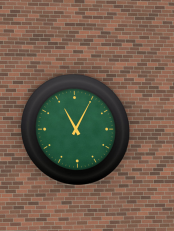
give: {"hour": 11, "minute": 5}
